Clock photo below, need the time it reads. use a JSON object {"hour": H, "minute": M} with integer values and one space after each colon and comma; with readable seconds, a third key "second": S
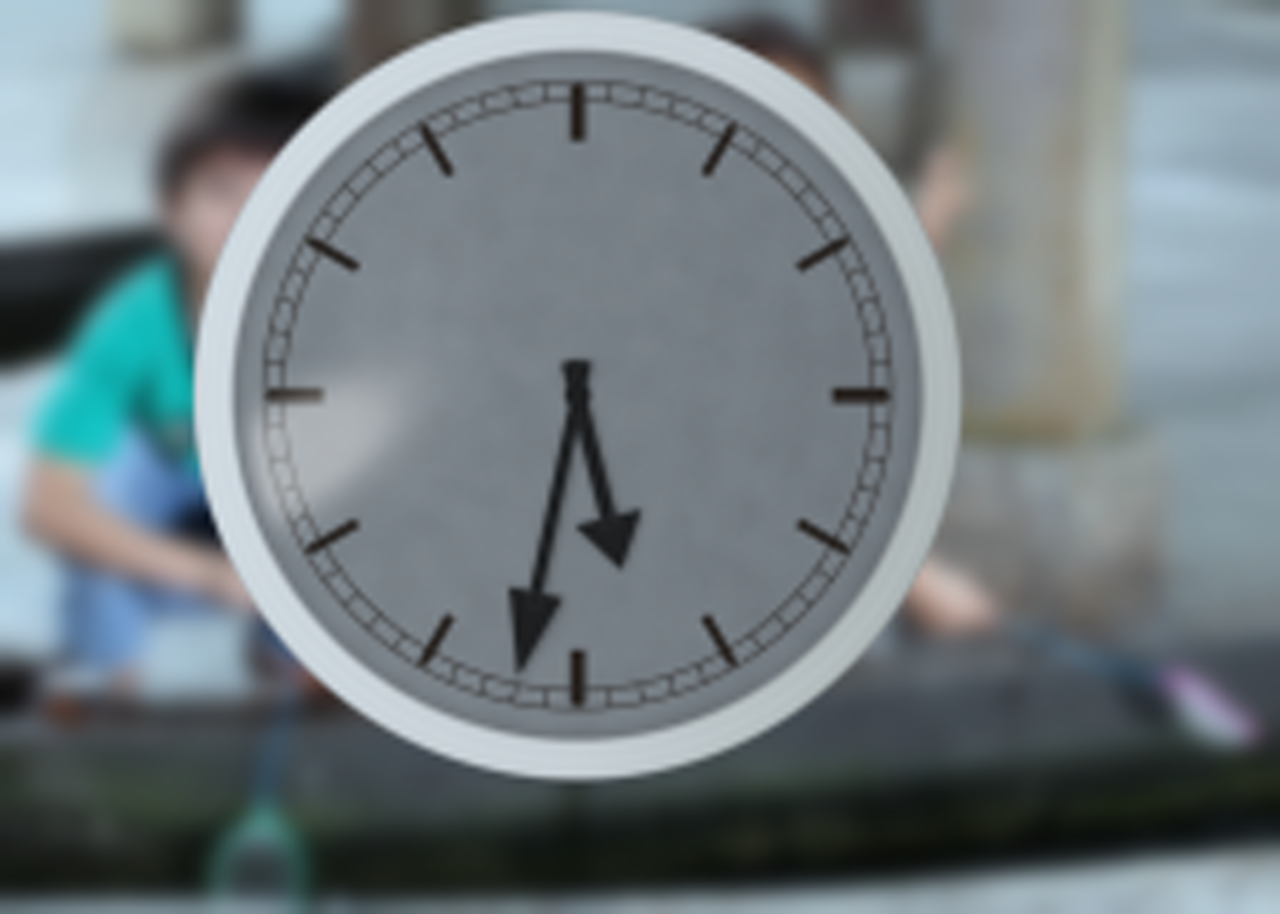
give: {"hour": 5, "minute": 32}
